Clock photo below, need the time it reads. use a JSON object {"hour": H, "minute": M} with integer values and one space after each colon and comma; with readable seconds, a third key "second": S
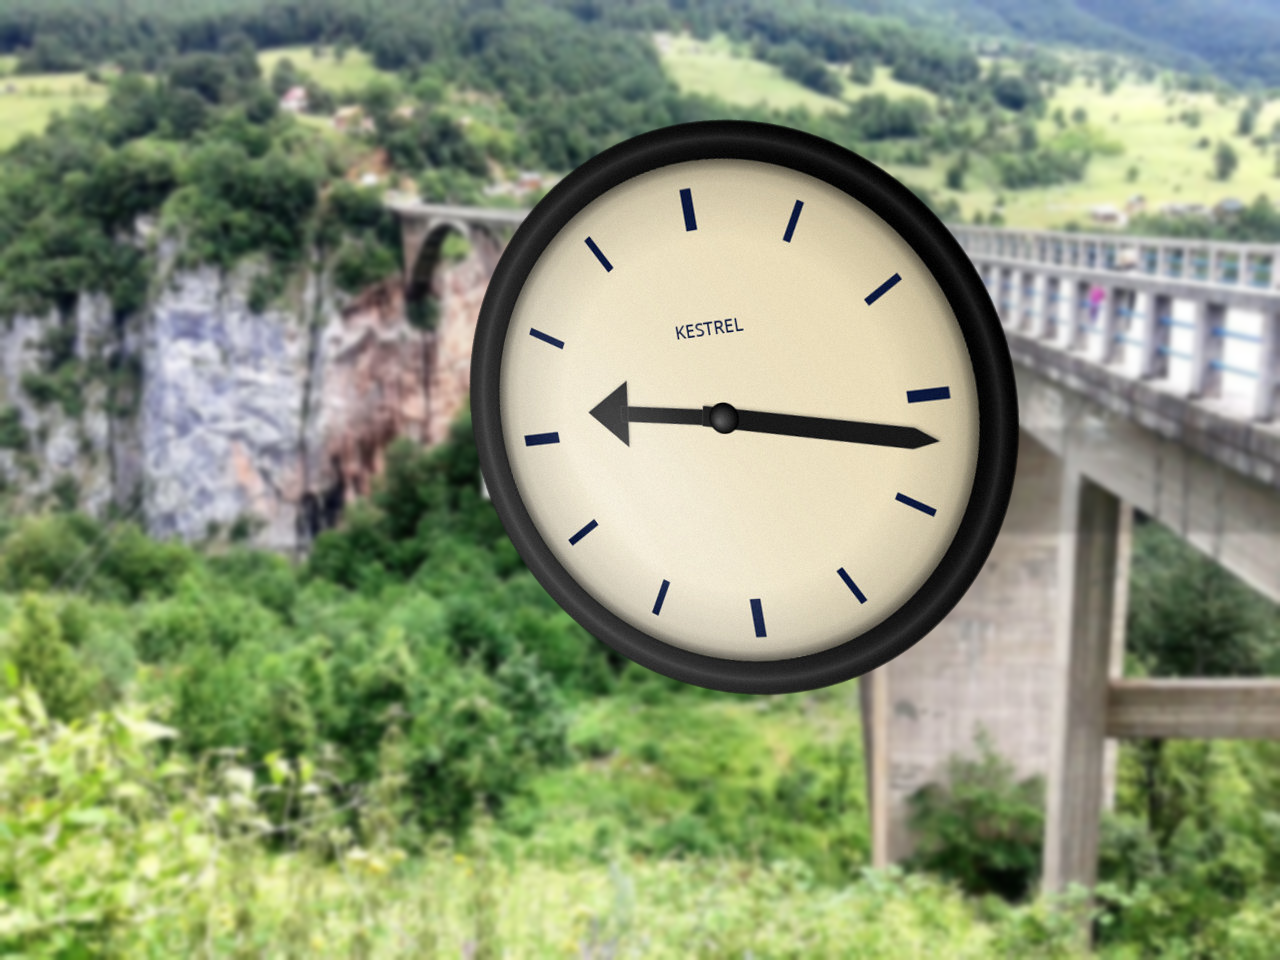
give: {"hour": 9, "minute": 17}
